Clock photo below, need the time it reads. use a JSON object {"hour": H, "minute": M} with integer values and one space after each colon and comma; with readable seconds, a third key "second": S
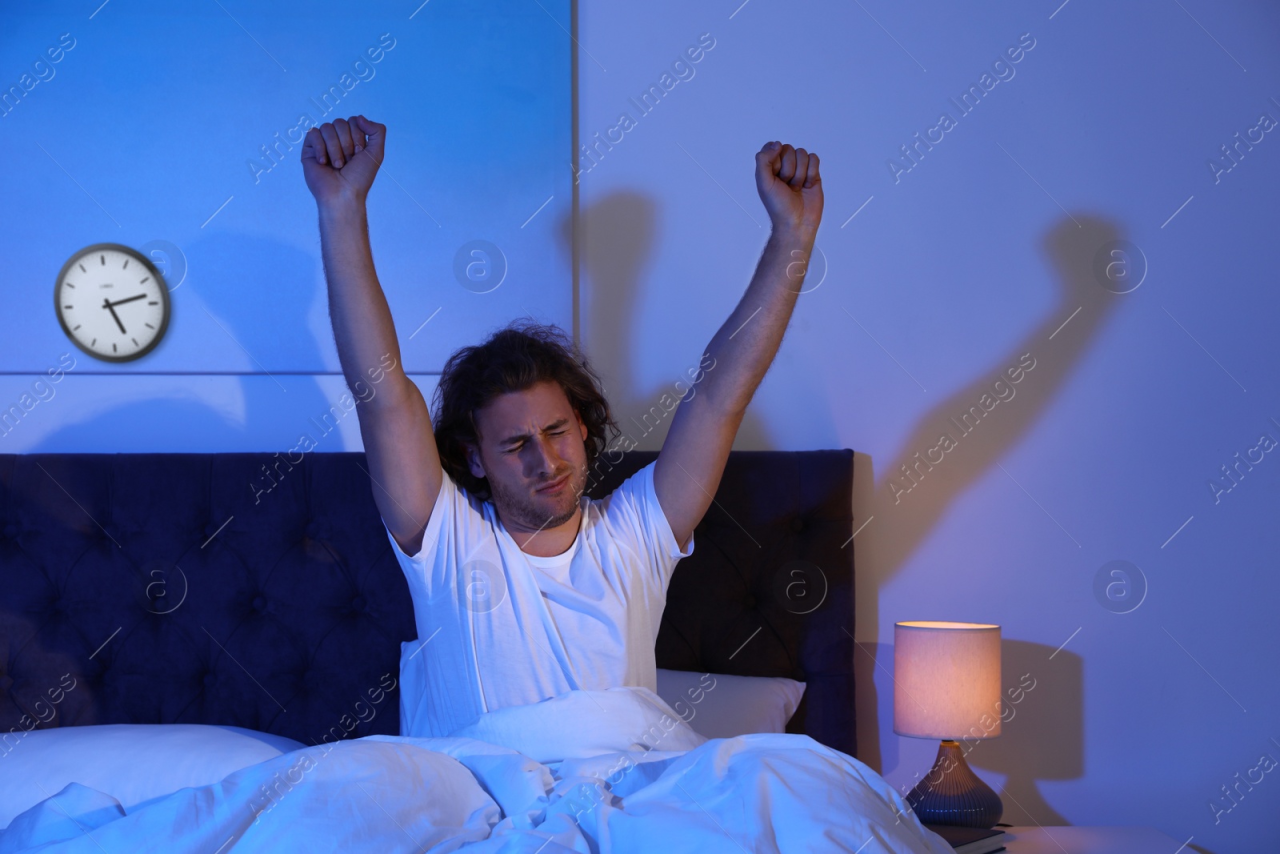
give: {"hour": 5, "minute": 13}
